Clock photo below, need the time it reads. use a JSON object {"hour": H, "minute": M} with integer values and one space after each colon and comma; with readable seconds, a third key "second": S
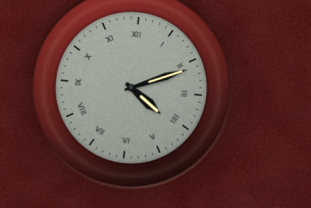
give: {"hour": 4, "minute": 11}
